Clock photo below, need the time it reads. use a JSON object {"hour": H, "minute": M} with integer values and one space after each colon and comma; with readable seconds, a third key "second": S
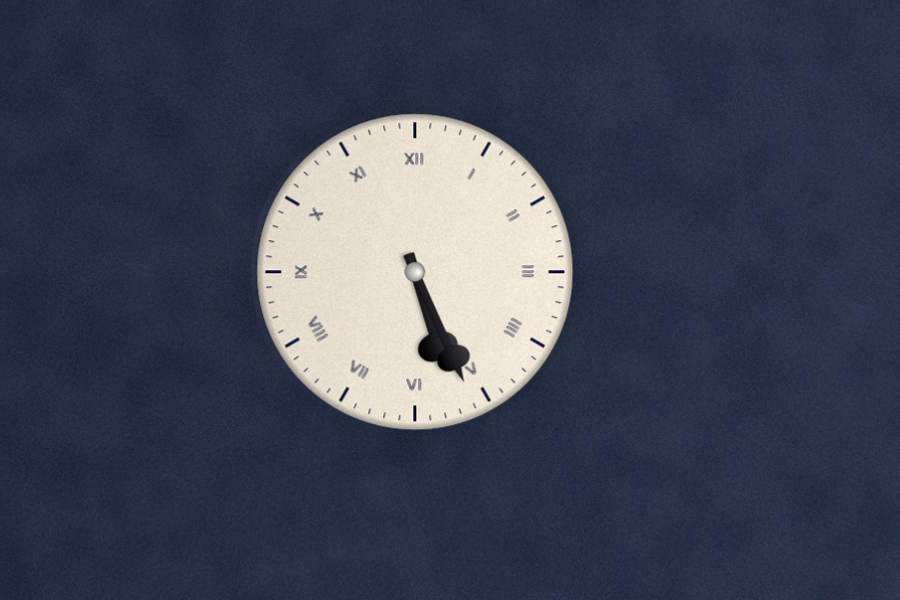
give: {"hour": 5, "minute": 26}
